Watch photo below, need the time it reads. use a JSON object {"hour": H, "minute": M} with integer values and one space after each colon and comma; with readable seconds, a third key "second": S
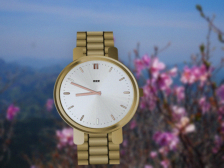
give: {"hour": 8, "minute": 49}
